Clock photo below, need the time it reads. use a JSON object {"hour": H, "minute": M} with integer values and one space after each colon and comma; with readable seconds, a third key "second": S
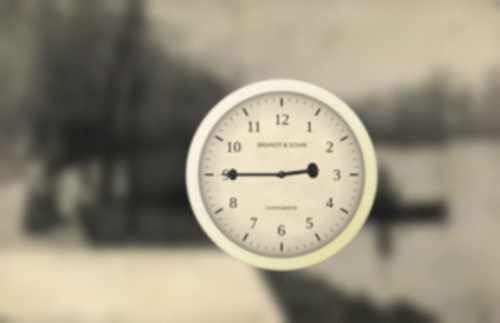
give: {"hour": 2, "minute": 45}
